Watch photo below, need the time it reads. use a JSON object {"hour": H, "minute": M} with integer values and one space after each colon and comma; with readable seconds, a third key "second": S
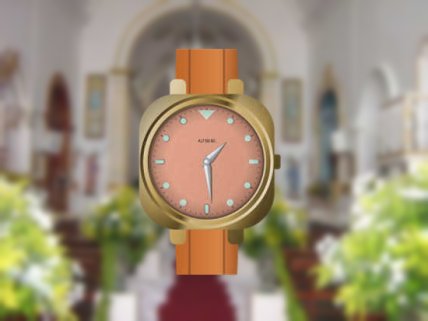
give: {"hour": 1, "minute": 29}
